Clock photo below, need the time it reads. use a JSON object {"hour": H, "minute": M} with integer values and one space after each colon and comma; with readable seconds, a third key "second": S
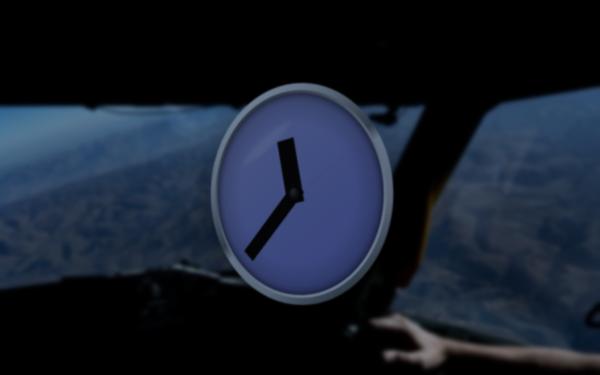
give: {"hour": 11, "minute": 37}
